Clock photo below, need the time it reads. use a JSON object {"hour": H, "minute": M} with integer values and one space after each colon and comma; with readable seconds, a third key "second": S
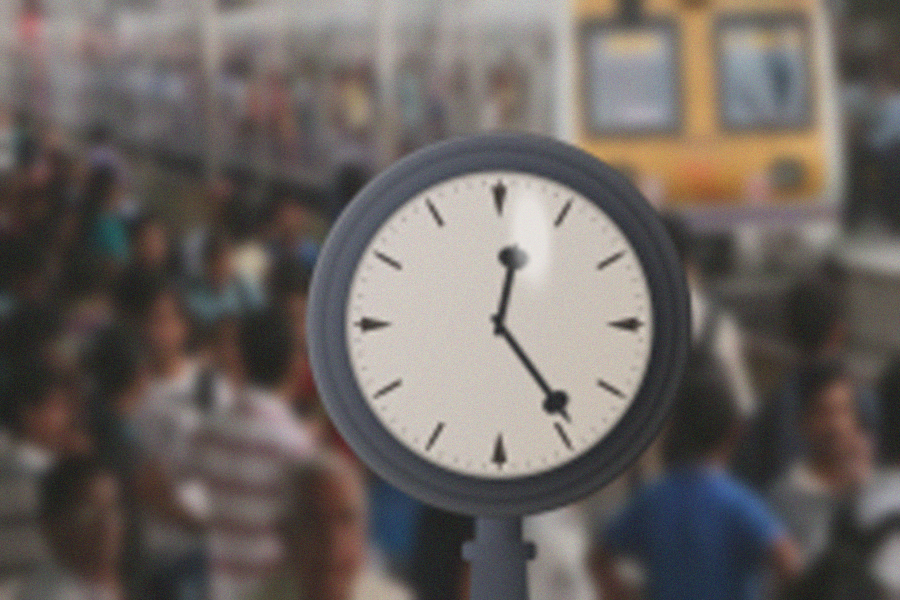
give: {"hour": 12, "minute": 24}
